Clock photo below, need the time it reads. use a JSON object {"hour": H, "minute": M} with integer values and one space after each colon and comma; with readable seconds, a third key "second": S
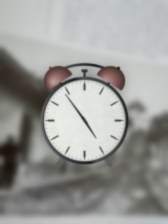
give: {"hour": 4, "minute": 54}
